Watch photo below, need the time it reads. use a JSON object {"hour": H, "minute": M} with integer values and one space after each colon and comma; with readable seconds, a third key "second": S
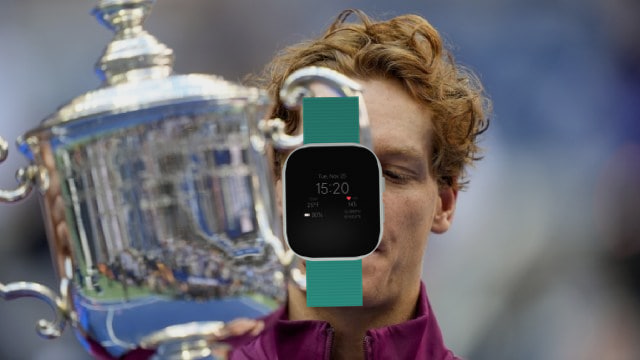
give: {"hour": 15, "minute": 20}
